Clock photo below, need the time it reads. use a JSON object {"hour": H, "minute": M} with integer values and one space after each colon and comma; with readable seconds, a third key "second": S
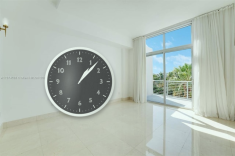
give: {"hour": 1, "minute": 7}
